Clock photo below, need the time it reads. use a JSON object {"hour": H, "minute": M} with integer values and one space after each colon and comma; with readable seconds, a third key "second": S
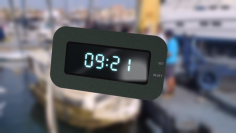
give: {"hour": 9, "minute": 21}
